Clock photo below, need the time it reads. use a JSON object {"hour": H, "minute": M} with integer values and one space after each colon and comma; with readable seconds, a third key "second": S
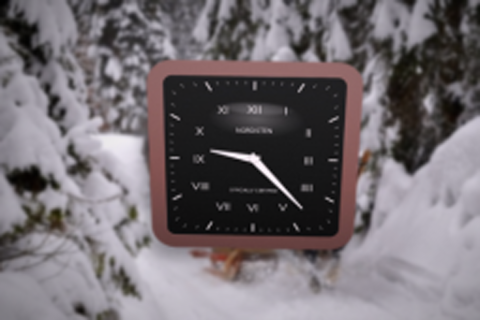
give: {"hour": 9, "minute": 23}
